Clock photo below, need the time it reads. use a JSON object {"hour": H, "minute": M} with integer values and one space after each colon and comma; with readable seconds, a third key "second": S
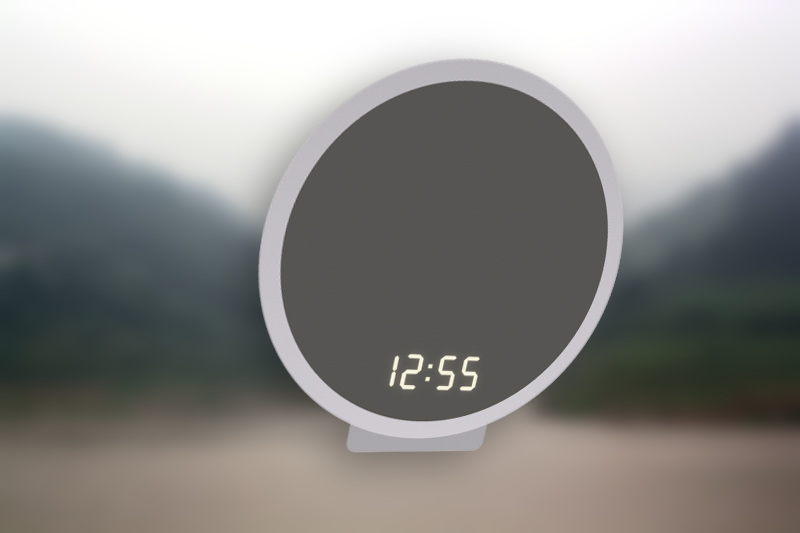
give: {"hour": 12, "minute": 55}
